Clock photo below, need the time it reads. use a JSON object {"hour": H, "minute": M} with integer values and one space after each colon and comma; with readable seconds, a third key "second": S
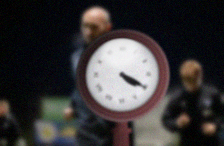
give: {"hour": 4, "minute": 20}
